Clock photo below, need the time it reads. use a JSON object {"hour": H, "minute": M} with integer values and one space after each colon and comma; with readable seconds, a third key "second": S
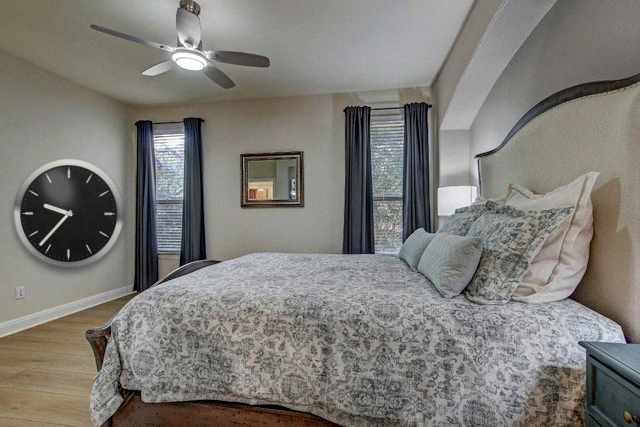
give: {"hour": 9, "minute": 37}
